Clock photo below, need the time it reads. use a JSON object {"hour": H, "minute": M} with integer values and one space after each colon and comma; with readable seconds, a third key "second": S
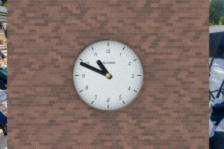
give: {"hour": 10, "minute": 49}
